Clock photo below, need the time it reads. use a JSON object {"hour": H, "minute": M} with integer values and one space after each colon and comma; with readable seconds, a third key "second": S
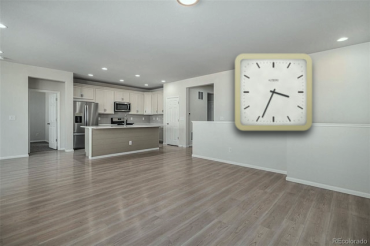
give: {"hour": 3, "minute": 34}
